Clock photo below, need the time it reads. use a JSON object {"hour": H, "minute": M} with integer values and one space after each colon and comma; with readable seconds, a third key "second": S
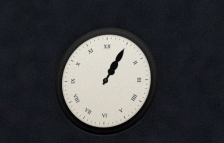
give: {"hour": 1, "minute": 5}
